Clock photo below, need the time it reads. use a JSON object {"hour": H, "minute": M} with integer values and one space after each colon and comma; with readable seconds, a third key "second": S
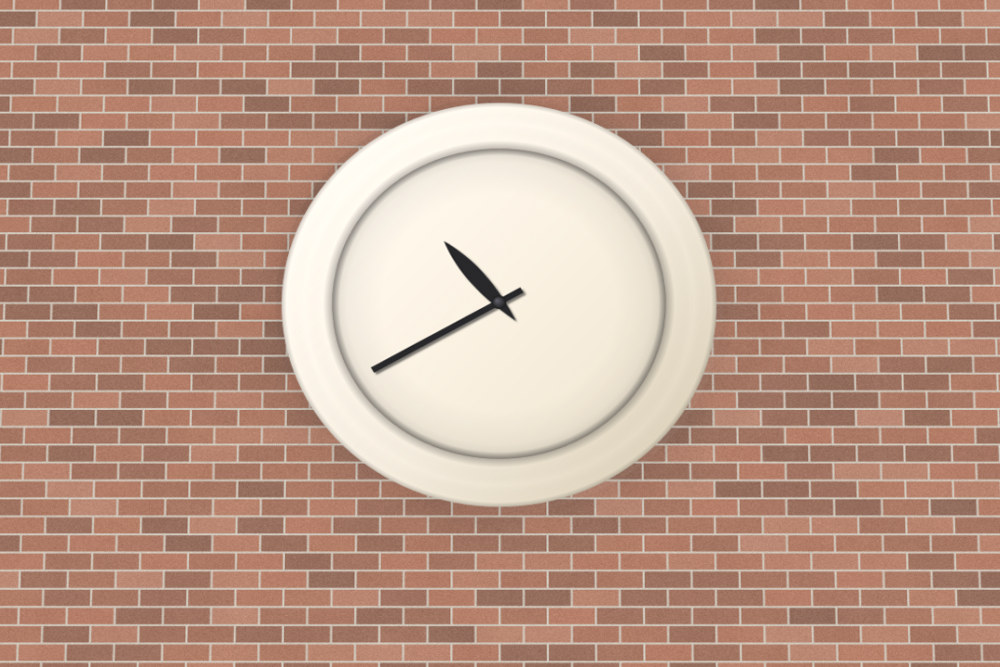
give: {"hour": 10, "minute": 40}
